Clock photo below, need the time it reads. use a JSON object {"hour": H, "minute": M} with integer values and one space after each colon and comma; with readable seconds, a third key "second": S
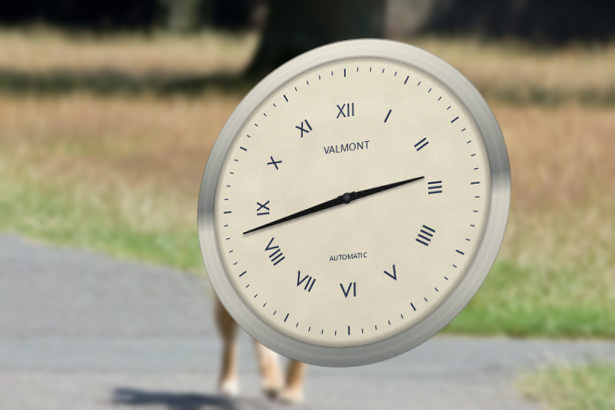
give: {"hour": 2, "minute": 43}
